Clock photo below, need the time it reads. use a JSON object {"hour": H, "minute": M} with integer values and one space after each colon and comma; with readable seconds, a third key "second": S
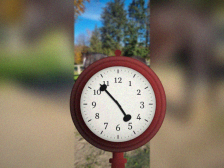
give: {"hour": 4, "minute": 53}
